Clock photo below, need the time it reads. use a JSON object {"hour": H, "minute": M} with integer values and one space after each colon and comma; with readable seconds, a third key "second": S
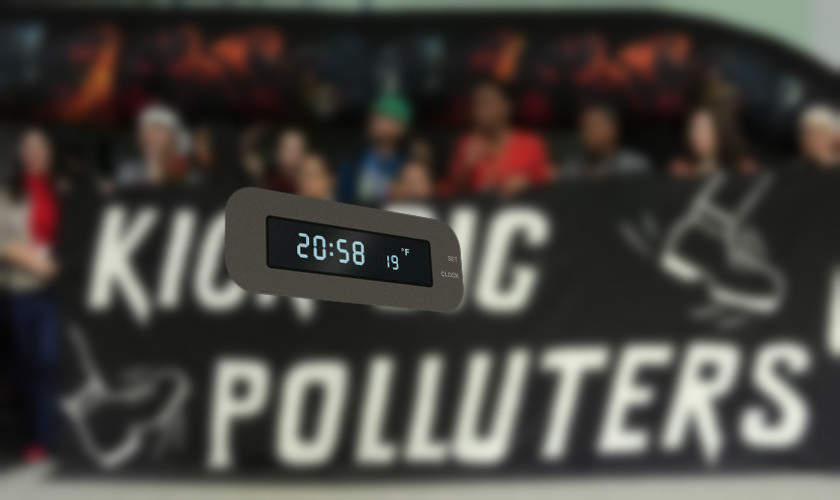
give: {"hour": 20, "minute": 58}
